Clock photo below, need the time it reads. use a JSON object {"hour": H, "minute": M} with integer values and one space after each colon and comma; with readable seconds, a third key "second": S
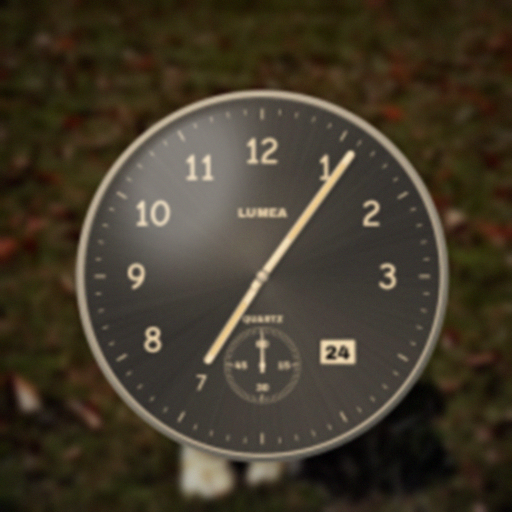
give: {"hour": 7, "minute": 6}
